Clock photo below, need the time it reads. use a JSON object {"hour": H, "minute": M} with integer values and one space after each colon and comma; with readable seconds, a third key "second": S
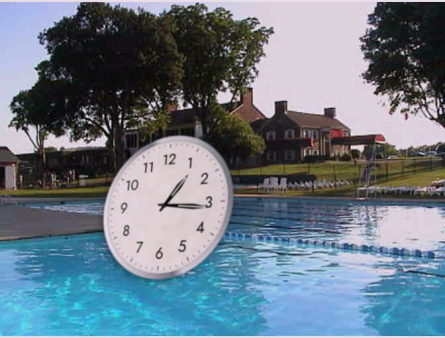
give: {"hour": 1, "minute": 16}
